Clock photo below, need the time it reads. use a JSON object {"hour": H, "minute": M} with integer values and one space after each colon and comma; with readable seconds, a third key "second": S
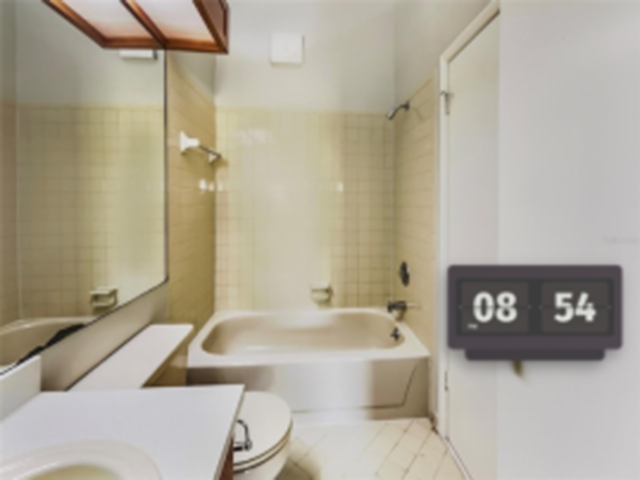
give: {"hour": 8, "minute": 54}
